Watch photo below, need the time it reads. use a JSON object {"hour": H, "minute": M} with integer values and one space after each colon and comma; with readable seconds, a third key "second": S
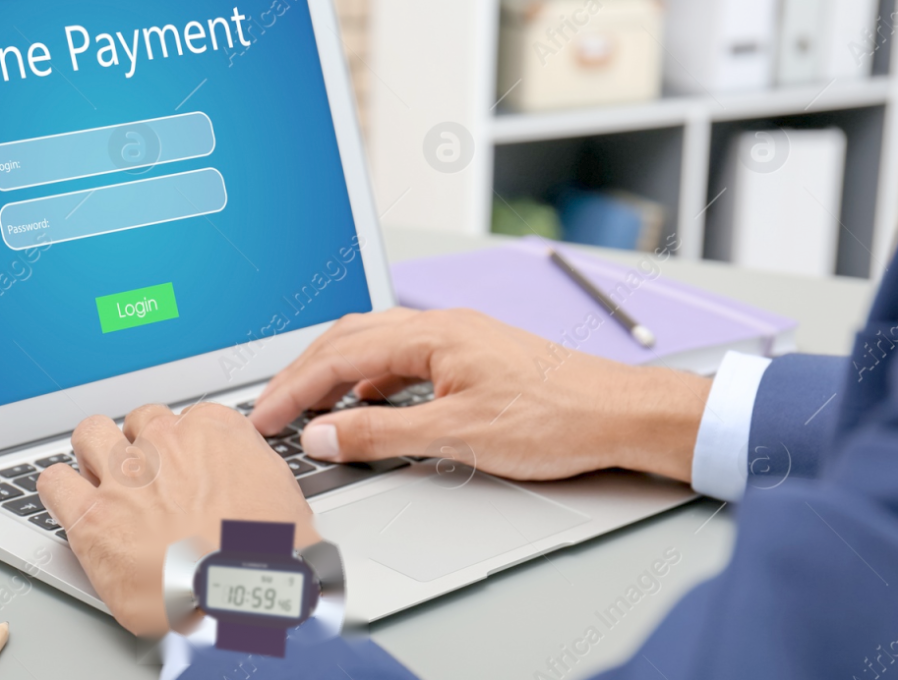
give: {"hour": 10, "minute": 59}
